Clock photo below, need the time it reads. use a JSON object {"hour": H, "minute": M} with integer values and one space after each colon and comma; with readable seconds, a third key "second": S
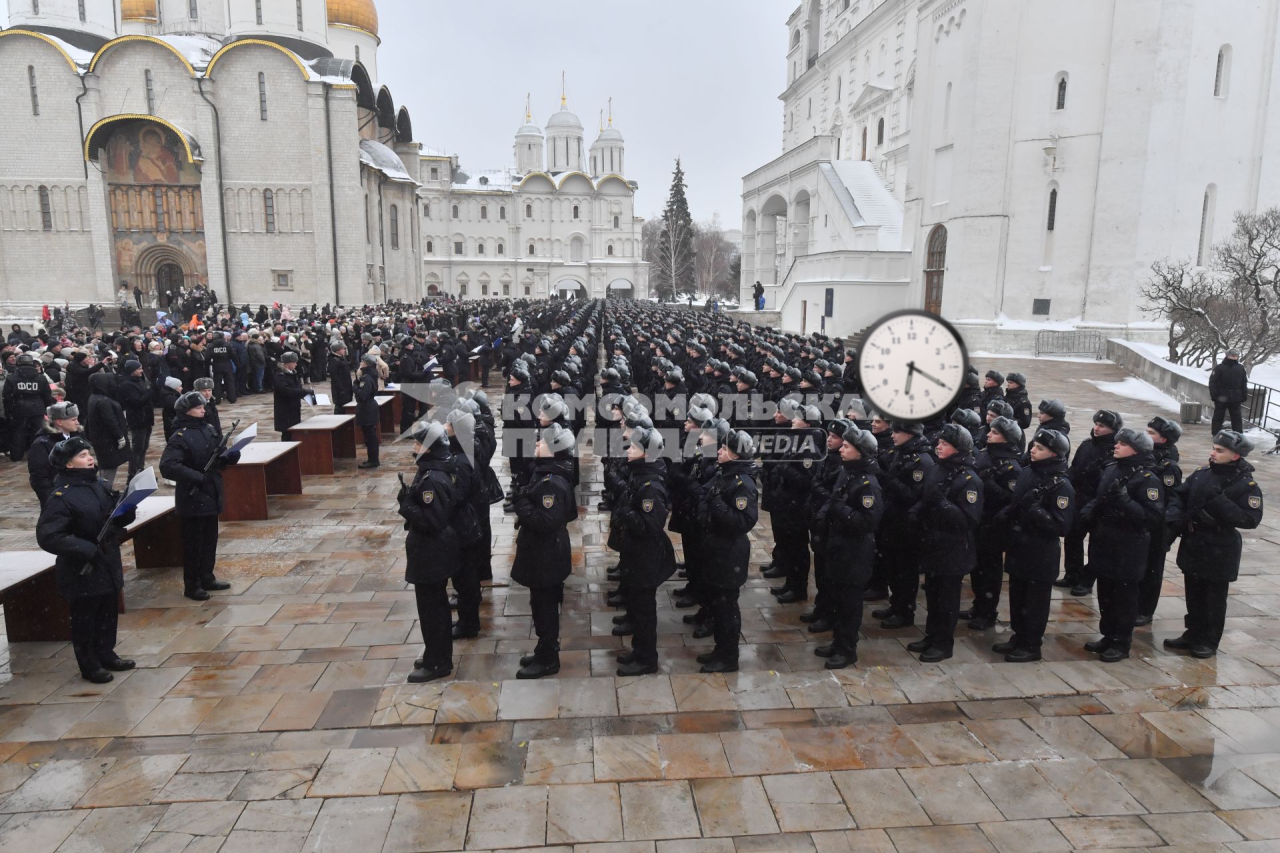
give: {"hour": 6, "minute": 20}
